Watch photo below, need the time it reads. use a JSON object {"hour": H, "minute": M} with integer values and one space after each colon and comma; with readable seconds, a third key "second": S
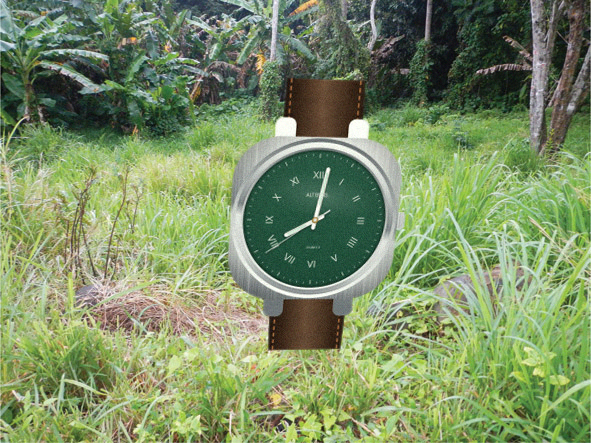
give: {"hour": 8, "minute": 1, "second": 39}
